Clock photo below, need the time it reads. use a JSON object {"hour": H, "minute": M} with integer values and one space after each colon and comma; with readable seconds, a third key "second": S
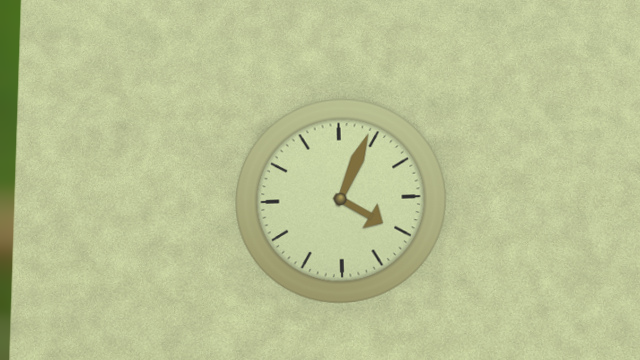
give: {"hour": 4, "minute": 4}
